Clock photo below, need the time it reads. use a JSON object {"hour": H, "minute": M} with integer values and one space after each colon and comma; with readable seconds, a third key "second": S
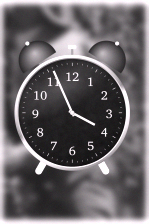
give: {"hour": 3, "minute": 56}
